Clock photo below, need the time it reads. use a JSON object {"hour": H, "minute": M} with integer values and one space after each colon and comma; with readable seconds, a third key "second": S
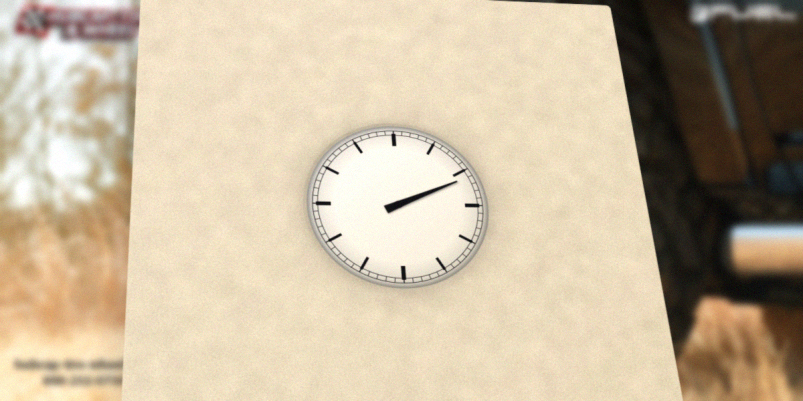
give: {"hour": 2, "minute": 11}
